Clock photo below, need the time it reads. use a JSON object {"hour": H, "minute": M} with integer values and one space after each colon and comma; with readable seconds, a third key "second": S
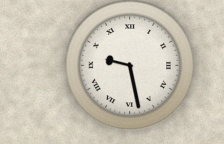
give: {"hour": 9, "minute": 28}
